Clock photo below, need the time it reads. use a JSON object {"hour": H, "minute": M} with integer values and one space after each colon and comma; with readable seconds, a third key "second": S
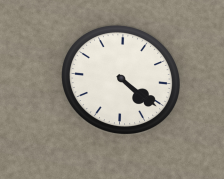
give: {"hour": 4, "minute": 21}
